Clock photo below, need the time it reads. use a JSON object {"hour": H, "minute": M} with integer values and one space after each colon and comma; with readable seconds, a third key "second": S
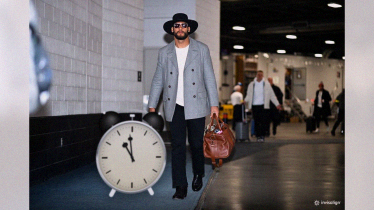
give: {"hour": 10, "minute": 59}
